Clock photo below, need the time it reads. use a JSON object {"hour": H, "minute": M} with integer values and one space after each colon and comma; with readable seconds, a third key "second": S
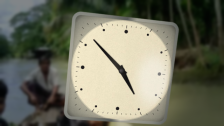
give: {"hour": 4, "minute": 52}
